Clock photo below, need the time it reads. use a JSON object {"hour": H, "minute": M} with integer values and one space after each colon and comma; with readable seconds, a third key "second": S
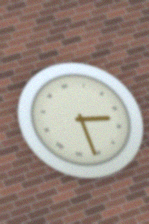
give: {"hour": 3, "minute": 31}
